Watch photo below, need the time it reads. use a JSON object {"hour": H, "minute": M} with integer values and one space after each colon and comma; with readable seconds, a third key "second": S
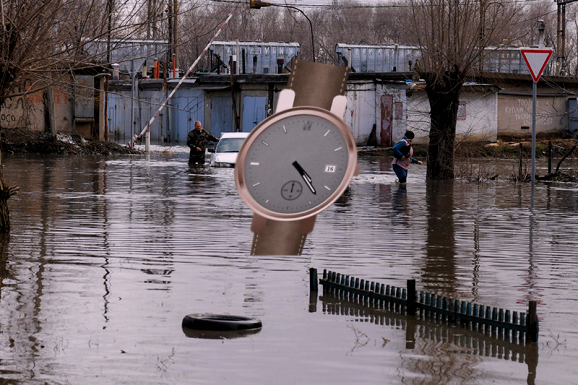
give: {"hour": 4, "minute": 23}
